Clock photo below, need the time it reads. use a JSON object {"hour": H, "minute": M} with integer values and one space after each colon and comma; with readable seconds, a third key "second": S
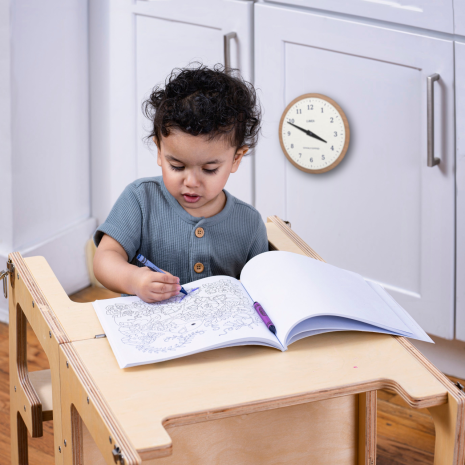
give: {"hour": 3, "minute": 49}
